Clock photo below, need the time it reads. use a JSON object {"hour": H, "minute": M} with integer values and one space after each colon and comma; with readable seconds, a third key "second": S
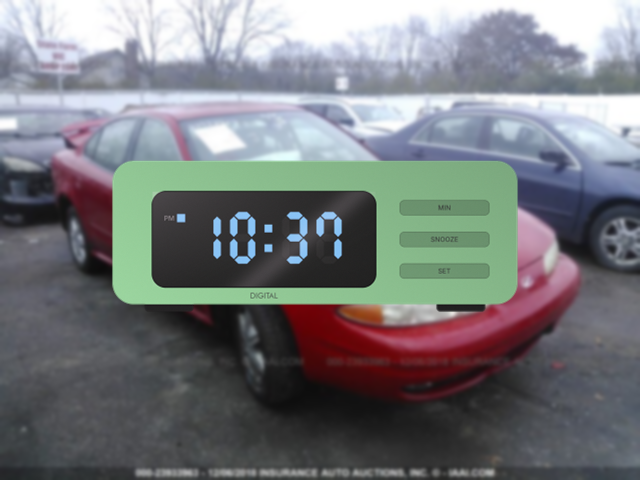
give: {"hour": 10, "minute": 37}
